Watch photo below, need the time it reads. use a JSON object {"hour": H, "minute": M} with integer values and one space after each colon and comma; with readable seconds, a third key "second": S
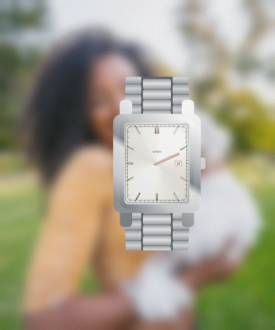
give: {"hour": 2, "minute": 11}
